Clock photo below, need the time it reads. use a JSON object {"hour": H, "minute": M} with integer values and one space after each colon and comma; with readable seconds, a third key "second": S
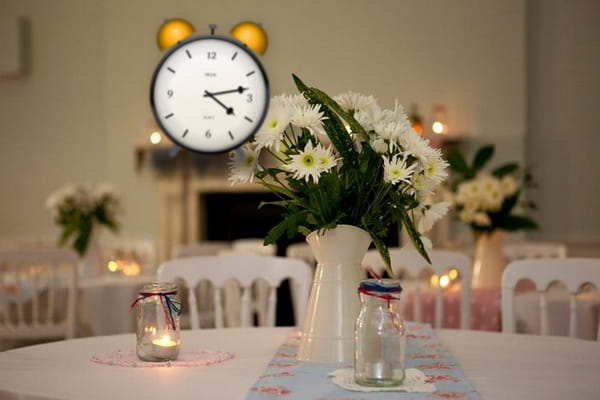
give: {"hour": 4, "minute": 13}
